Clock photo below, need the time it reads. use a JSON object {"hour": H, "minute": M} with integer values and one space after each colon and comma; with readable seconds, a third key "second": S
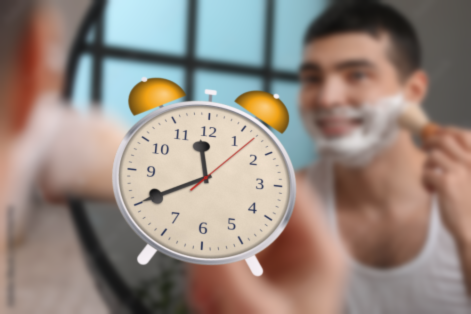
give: {"hour": 11, "minute": 40, "second": 7}
